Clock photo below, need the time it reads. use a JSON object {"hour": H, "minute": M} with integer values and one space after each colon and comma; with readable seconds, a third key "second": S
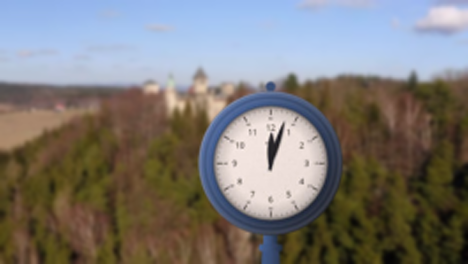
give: {"hour": 12, "minute": 3}
